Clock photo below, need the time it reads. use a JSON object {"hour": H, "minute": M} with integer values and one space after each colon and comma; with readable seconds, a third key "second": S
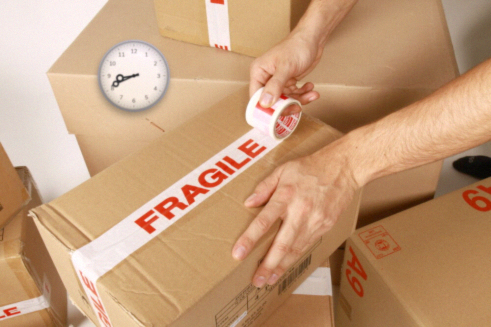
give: {"hour": 8, "minute": 41}
